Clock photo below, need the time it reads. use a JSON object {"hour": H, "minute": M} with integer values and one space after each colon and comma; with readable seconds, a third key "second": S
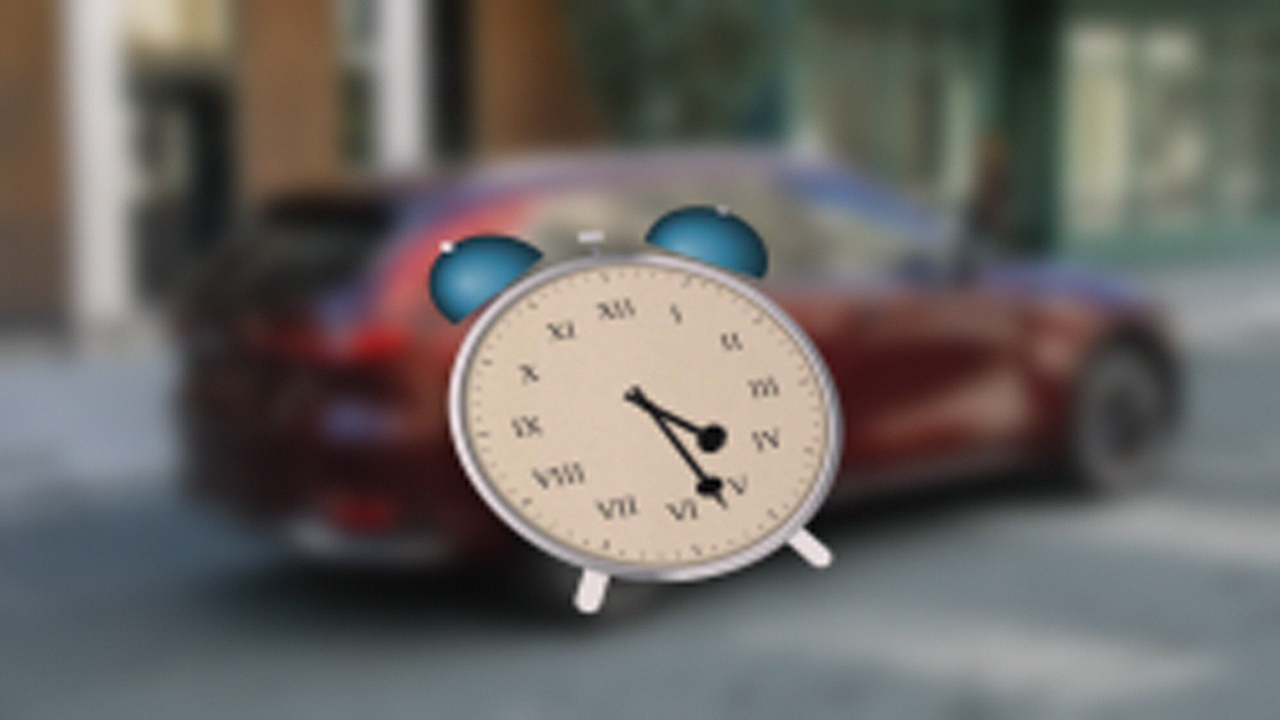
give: {"hour": 4, "minute": 27}
